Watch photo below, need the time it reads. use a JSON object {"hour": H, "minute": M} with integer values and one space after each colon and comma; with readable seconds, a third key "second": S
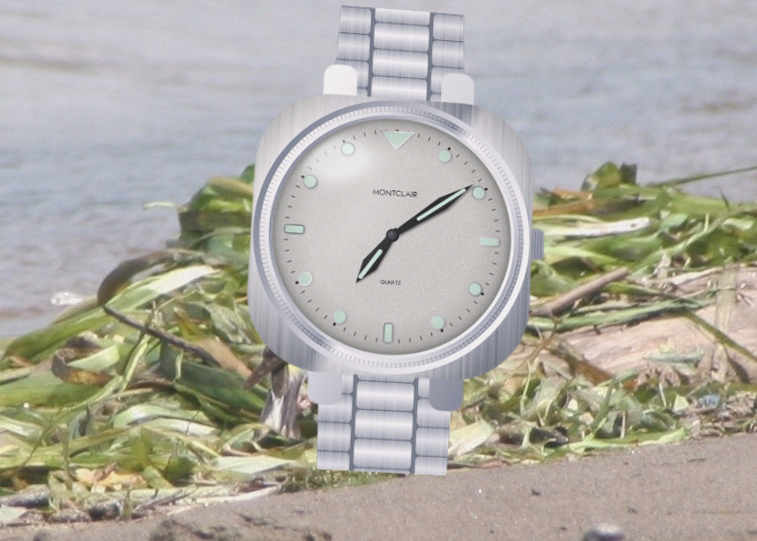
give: {"hour": 7, "minute": 9}
